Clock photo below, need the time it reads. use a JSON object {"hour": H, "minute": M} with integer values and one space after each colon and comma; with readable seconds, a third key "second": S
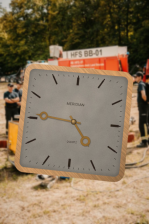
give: {"hour": 4, "minute": 46}
